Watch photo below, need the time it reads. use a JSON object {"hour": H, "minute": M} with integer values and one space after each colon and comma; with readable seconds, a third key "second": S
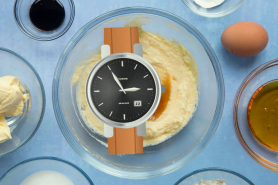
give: {"hour": 2, "minute": 55}
